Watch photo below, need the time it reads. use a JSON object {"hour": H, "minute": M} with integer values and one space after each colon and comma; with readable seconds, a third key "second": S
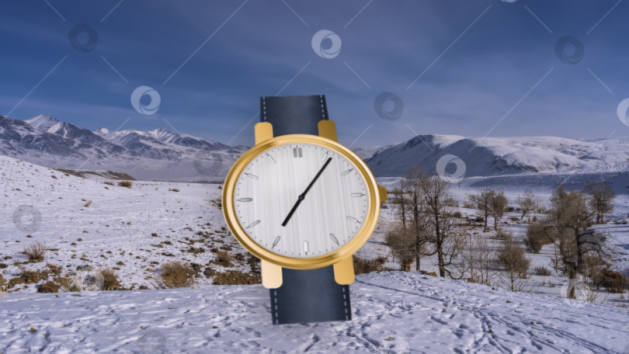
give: {"hour": 7, "minute": 6}
